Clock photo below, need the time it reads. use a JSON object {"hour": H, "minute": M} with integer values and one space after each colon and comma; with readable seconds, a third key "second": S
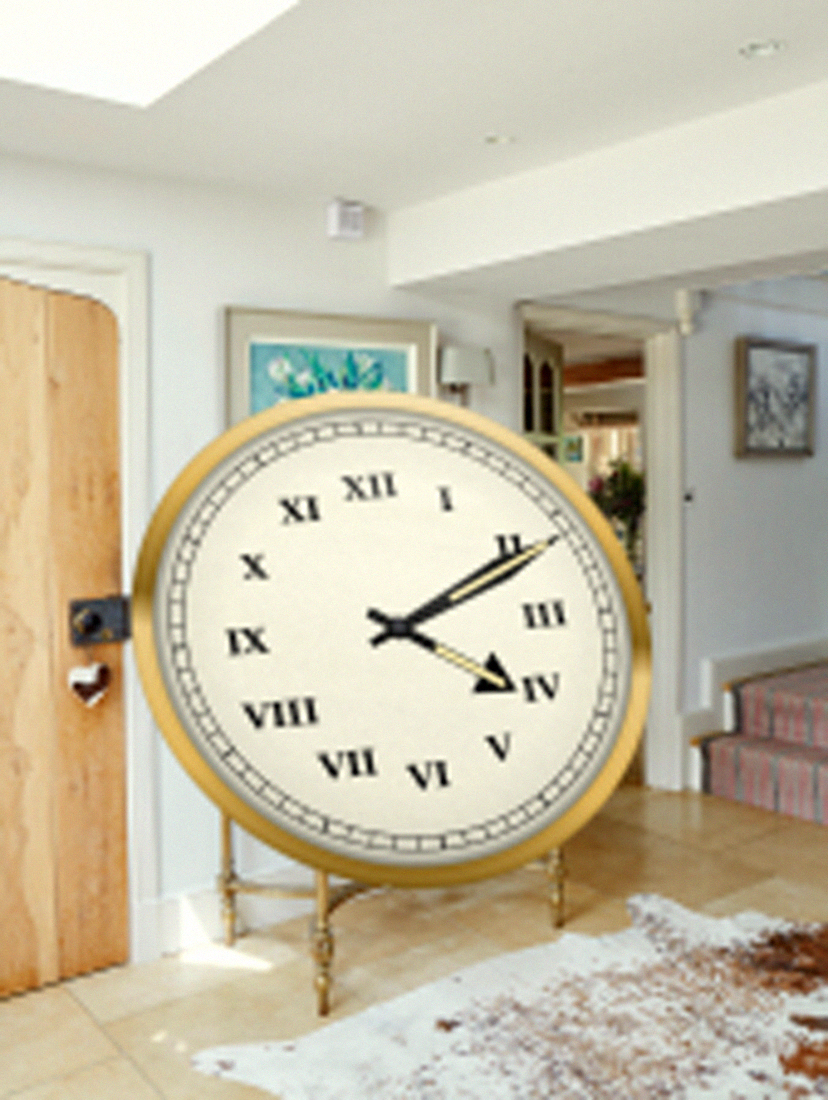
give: {"hour": 4, "minute": 11}
